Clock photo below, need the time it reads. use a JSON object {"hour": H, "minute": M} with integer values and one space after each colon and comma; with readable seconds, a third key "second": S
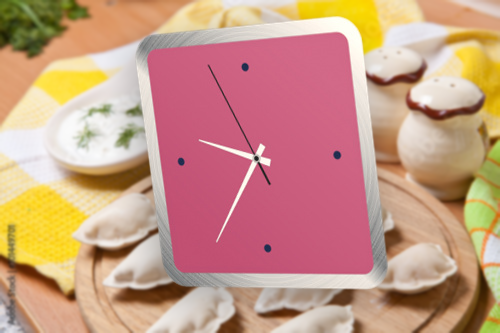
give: {"hour": 9, "minute": 35, "second": 56}
